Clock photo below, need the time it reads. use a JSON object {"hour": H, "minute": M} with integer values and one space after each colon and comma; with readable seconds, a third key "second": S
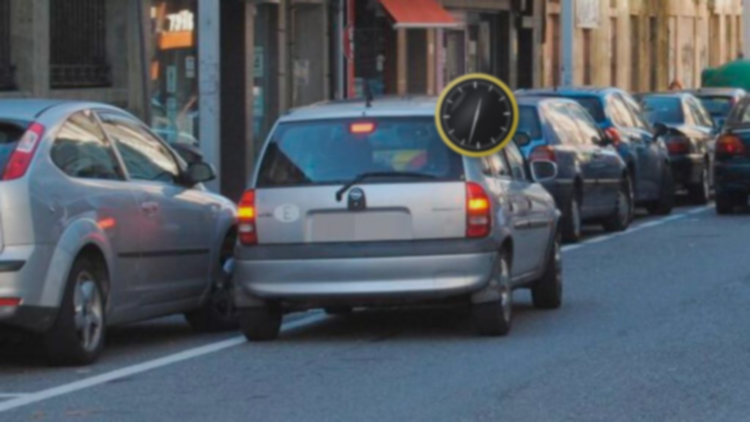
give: {"hour": 12, "minute": 33}
